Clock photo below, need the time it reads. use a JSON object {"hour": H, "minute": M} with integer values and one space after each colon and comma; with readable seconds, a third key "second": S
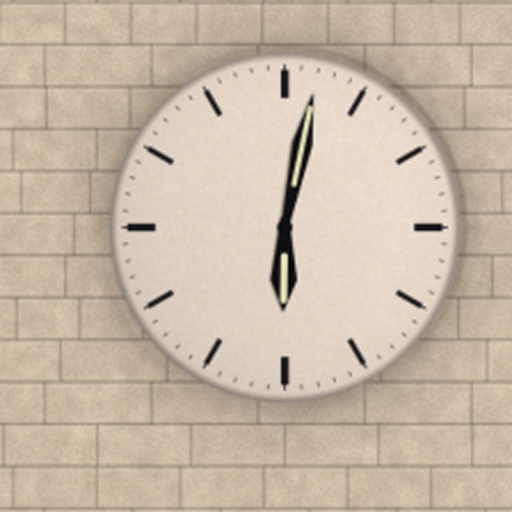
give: {"hour": 6, "minute": 2}
